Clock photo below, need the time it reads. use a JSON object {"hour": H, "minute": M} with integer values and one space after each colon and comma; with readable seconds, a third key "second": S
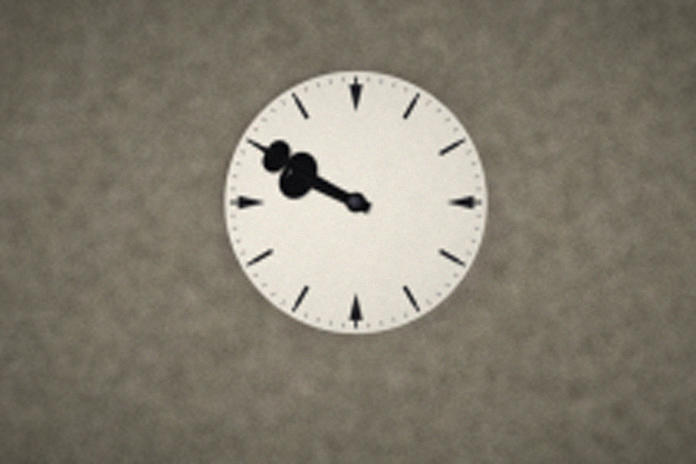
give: {"hour": 9, "minute": 50}
